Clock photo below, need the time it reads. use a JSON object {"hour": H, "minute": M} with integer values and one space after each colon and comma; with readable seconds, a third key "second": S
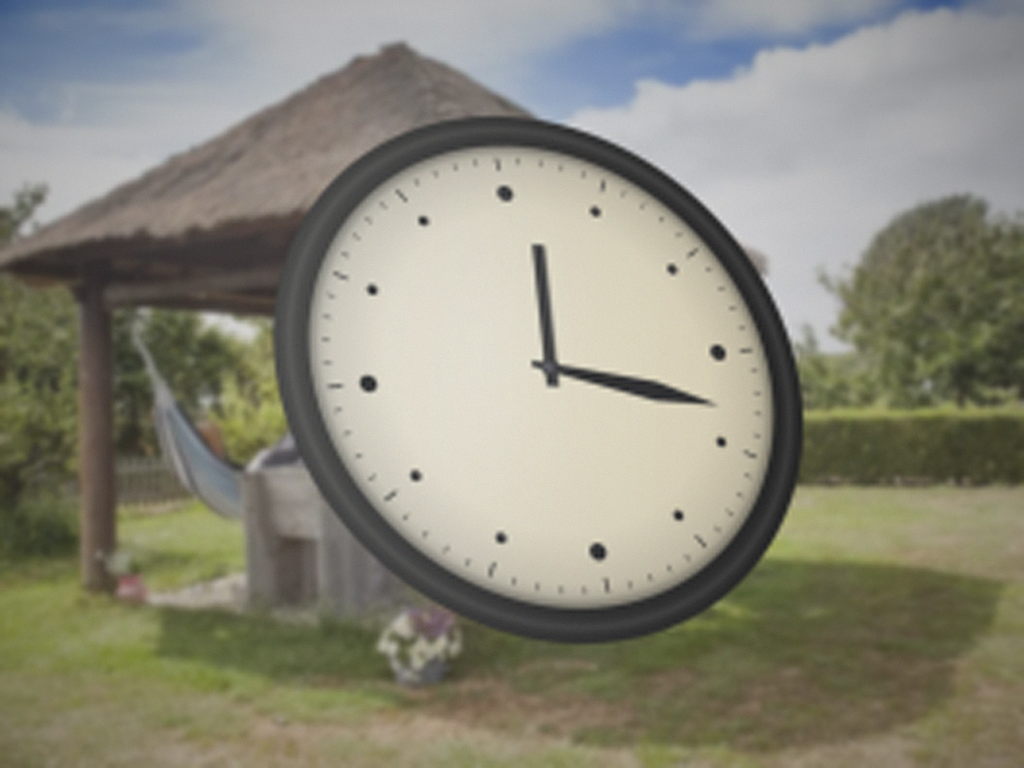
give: {"hour": 12, "minute": 18}
